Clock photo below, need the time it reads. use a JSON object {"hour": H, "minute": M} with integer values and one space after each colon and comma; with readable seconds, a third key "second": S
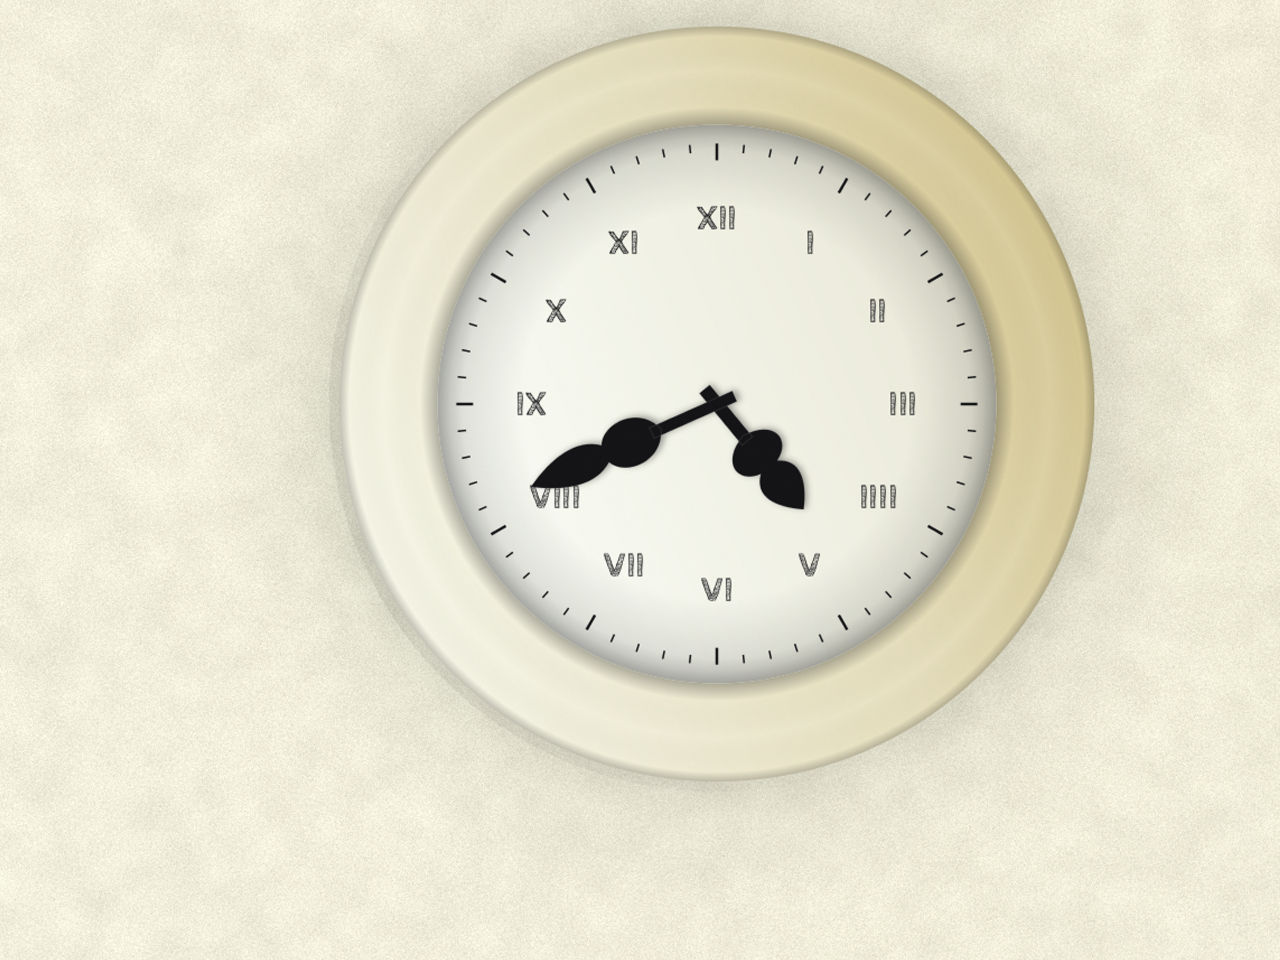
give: {"hour": 4, "minute": 41}
